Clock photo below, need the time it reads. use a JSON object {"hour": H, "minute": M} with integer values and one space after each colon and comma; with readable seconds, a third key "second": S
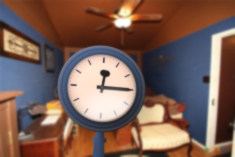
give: {"hour": 12, "minute": 15}
